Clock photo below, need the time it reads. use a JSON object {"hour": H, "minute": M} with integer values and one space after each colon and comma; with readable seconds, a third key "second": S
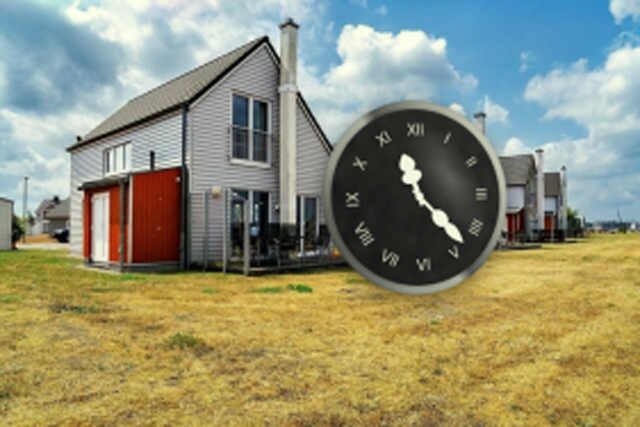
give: {"hour": 11, "minute": 23}
